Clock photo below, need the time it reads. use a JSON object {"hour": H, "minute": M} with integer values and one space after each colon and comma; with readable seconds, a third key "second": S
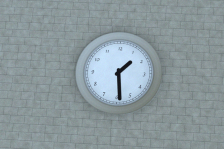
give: {"hour": 1, "minute": 29}
